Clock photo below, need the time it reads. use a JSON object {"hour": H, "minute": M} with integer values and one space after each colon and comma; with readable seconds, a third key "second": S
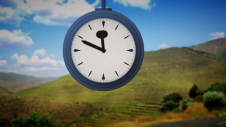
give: {"hour": 11, "minute": 49}
